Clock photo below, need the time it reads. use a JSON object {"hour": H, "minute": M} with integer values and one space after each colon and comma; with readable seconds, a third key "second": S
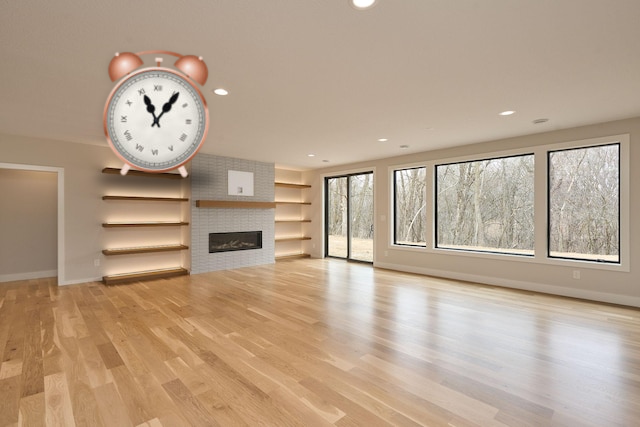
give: {"hour": 11, "minute": 6}
